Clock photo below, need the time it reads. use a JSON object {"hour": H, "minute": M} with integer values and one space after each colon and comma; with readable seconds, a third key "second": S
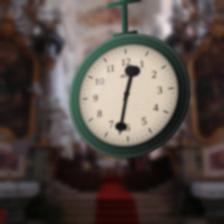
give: {"hour": 12, "minute": 32}
